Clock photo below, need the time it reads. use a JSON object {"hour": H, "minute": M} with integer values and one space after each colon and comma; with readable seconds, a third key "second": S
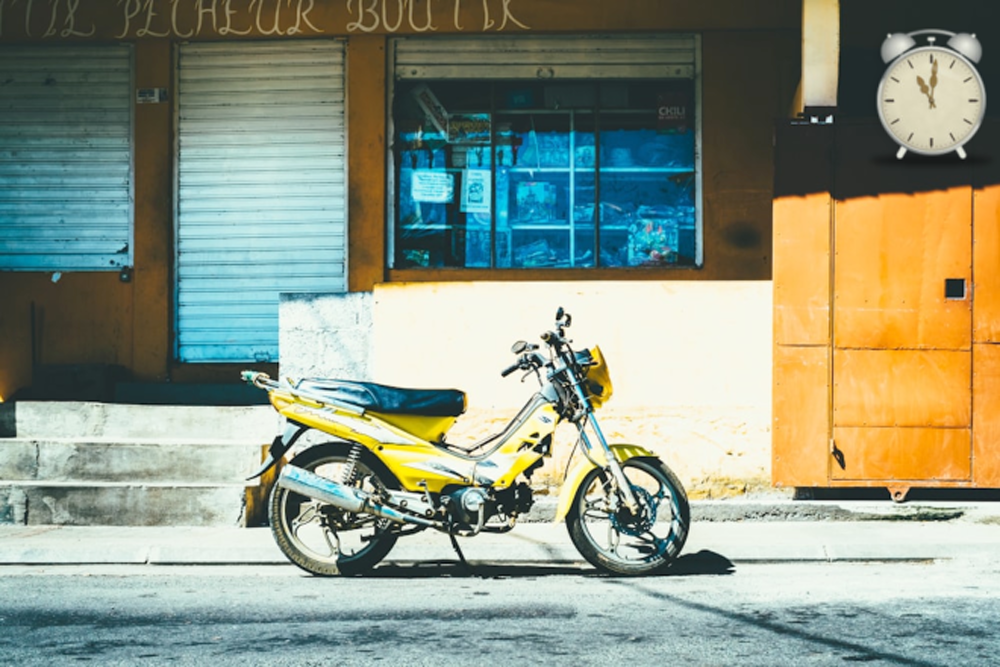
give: {"hour": 11, "minute": 1}
